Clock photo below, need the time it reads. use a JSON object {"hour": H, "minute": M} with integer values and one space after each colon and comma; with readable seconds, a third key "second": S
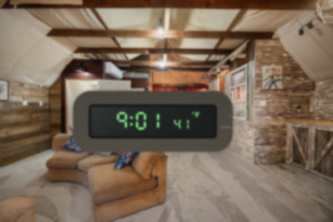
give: {"hour": 9, "minute": 1}
